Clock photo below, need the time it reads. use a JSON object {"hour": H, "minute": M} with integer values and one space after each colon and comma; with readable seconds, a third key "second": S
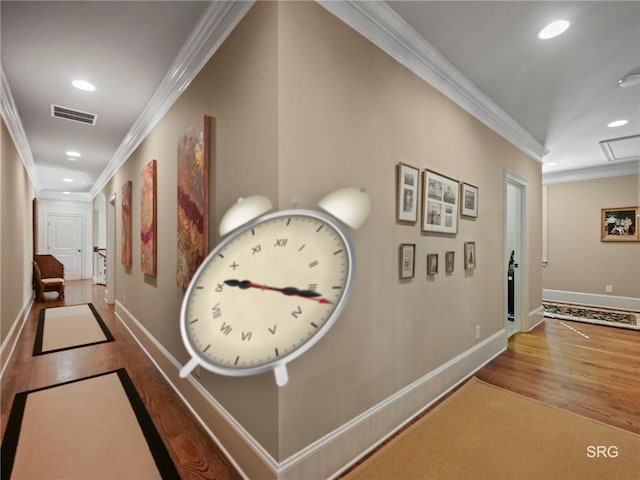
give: {"hour": 9, "minute": 16, "second": 17}
